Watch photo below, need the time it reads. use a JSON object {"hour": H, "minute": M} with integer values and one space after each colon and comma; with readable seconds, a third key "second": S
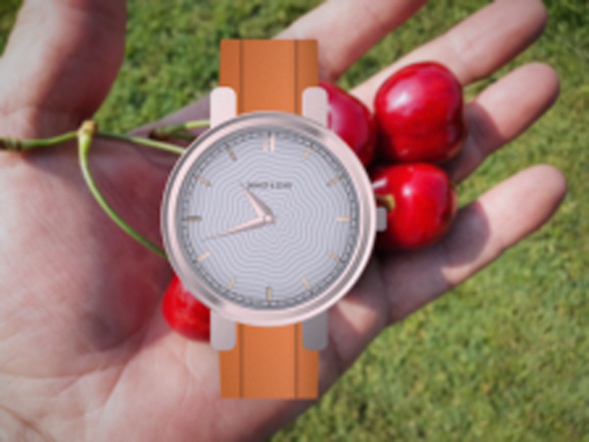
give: {"hour": 10, "minute": 42}
